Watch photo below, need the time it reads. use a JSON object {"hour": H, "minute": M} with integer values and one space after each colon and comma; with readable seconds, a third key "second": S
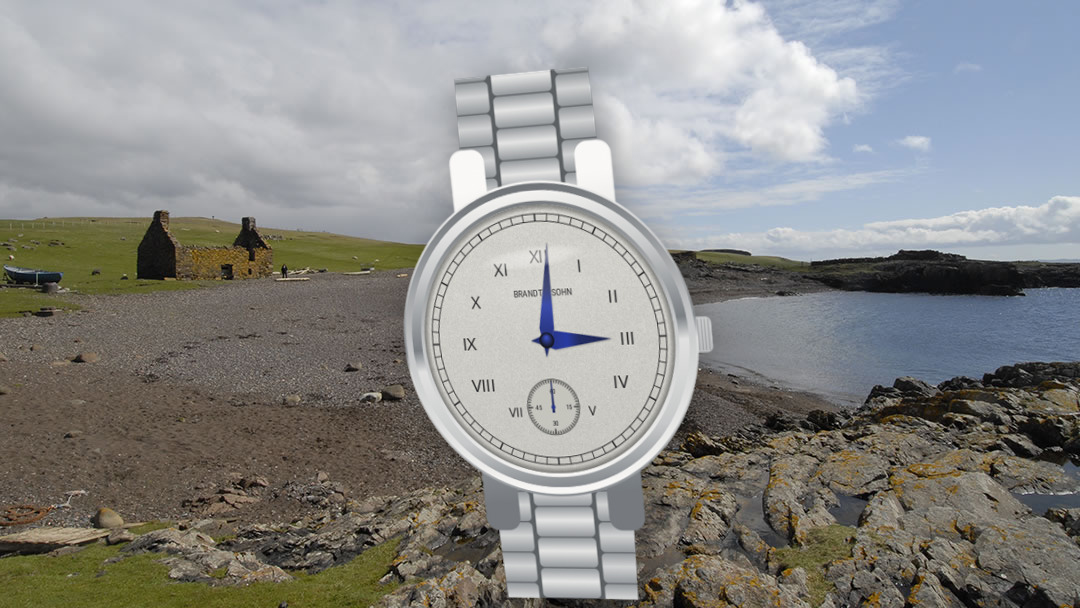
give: {"hour": 3, "minute": 1}
